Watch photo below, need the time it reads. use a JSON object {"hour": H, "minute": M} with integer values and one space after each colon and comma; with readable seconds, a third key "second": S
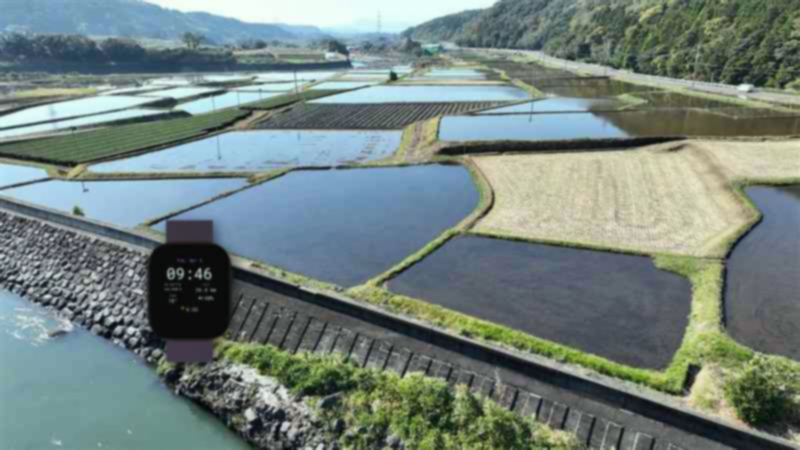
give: {"hour": 9, "minute": 46}
